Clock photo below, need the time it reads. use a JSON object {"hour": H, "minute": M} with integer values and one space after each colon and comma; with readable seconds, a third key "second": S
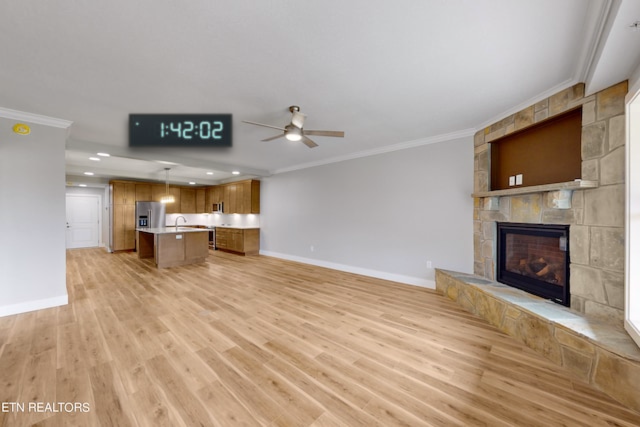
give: {"hour": 1, "minute": 42, "second": 2}
